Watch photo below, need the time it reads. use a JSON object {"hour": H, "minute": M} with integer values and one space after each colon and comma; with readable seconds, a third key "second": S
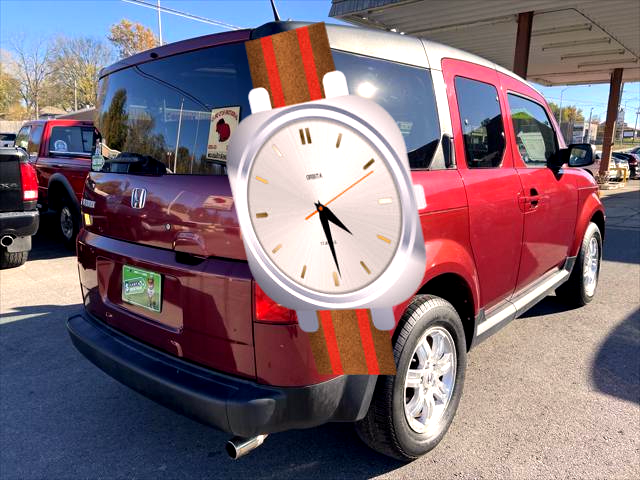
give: {"hour": 4, "minute": 29, "second": 11}
